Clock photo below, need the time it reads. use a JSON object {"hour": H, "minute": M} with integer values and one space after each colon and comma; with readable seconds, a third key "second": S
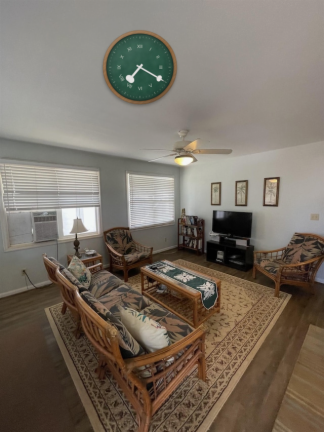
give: {"hour": 7, "minute": 20}
